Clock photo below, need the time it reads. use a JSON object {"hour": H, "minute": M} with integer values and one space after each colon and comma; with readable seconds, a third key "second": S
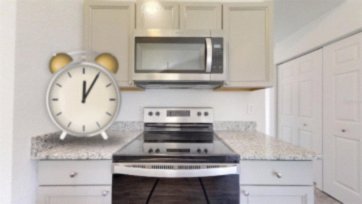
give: {"hour": 12, "minute": 5}
